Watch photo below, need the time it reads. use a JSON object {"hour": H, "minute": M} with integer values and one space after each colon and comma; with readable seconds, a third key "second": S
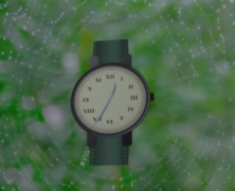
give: {"hour": 12, "minute": 35}
